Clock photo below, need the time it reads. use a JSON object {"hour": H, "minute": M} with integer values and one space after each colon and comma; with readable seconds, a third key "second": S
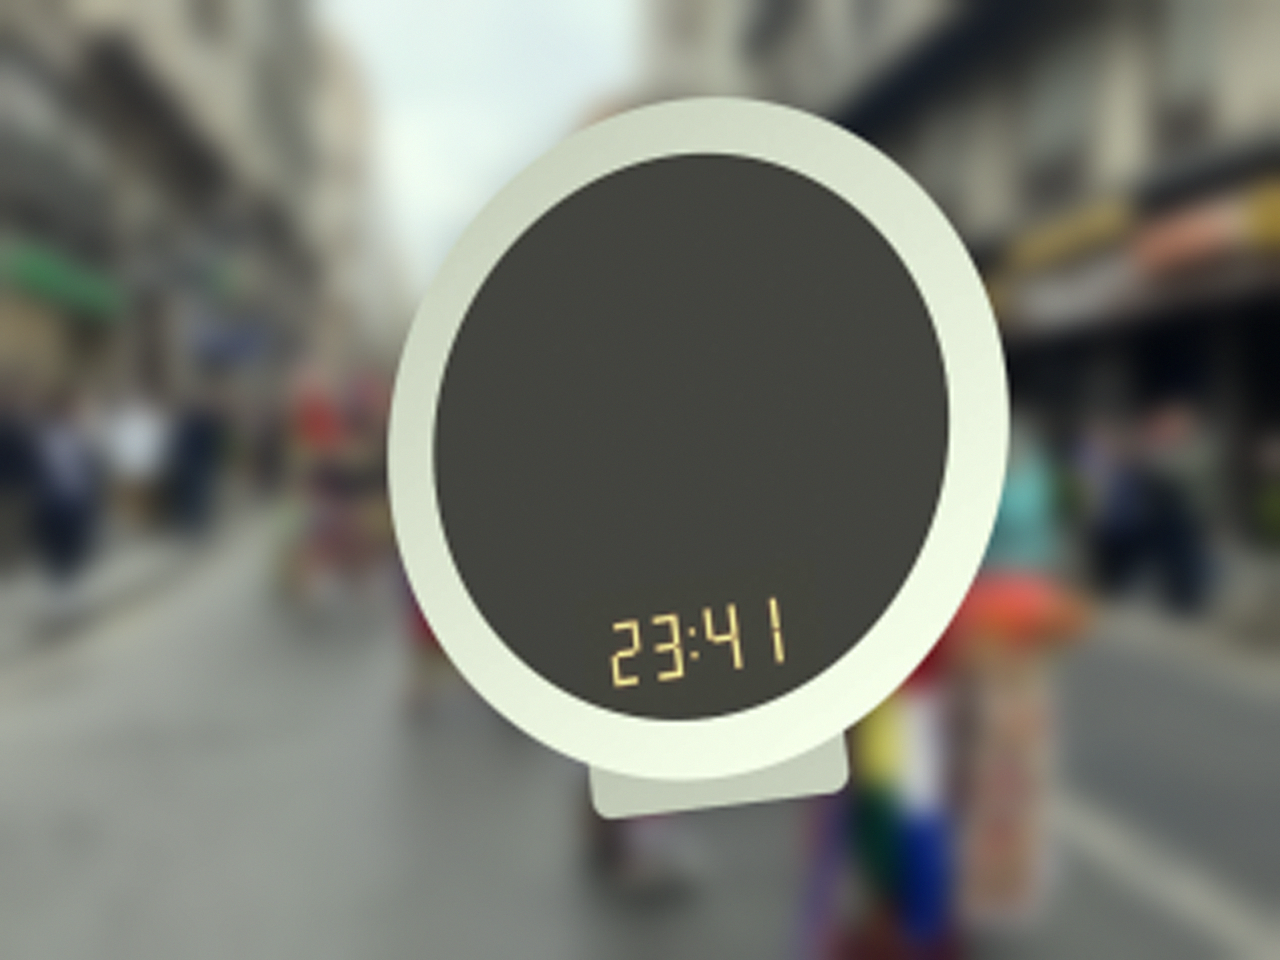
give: {"hour": 23, "minute": 41}
